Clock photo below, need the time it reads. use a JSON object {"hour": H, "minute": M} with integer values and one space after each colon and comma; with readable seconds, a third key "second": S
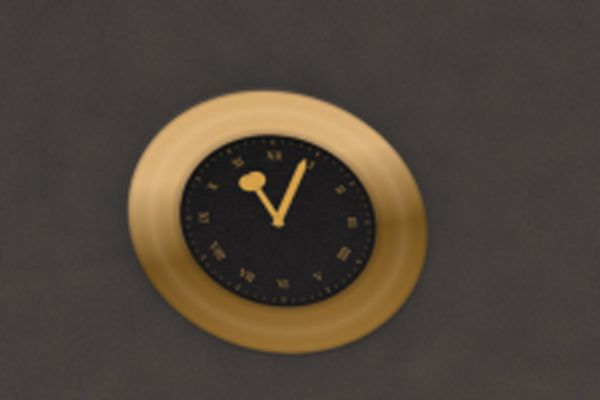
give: {"hour": 11, "minute": 4}
